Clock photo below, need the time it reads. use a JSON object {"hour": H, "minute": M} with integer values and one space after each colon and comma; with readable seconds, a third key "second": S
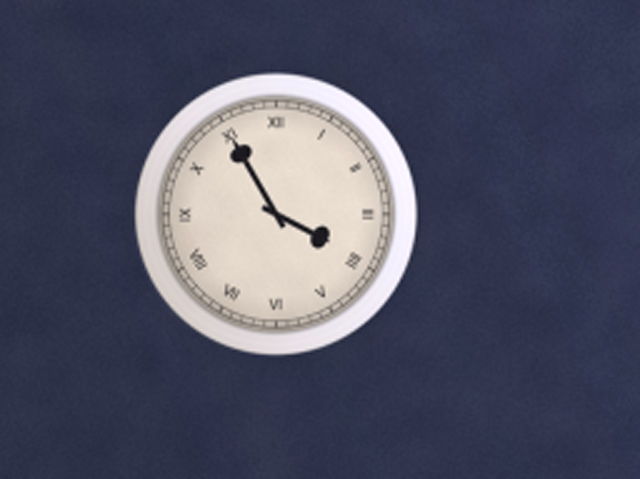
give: {"hour": 3, "minute": 55}
